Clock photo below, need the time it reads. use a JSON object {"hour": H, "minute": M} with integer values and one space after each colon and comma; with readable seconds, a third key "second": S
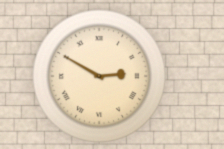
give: {"hour": 2, "minute": 50}
